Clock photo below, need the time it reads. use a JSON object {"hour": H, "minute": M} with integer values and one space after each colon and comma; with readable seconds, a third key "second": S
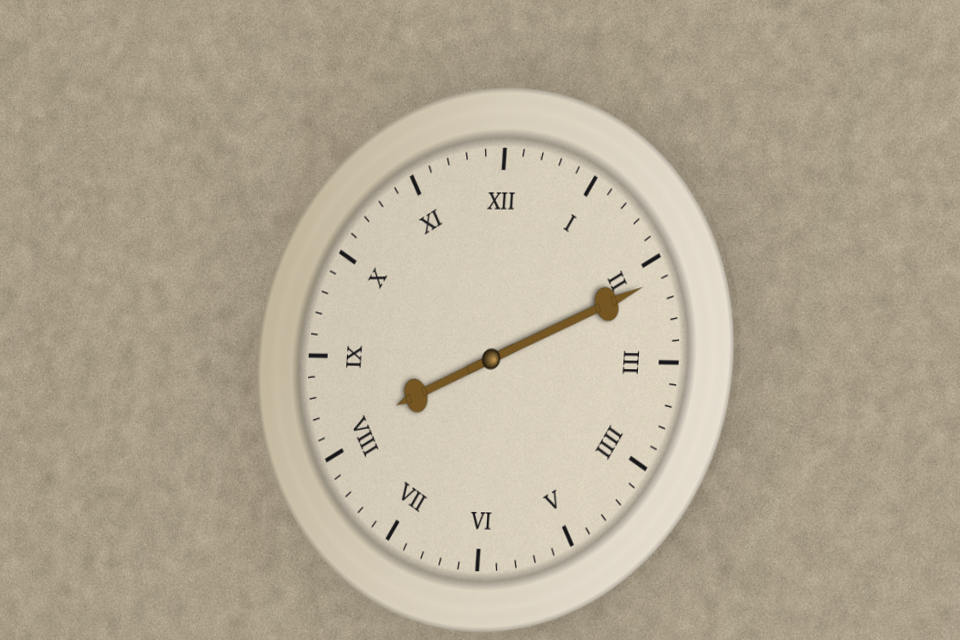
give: {"hour": 8, "minute": 11}
